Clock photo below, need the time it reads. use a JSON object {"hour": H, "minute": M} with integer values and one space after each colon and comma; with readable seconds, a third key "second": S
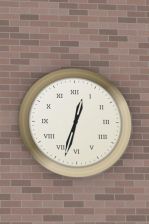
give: {"hour": 12, "minute": 33}
